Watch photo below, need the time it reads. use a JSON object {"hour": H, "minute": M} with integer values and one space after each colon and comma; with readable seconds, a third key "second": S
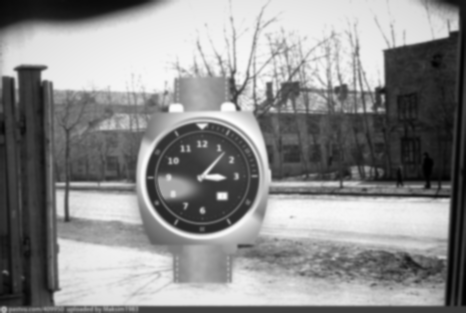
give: {"hour": 3, "minute": 7}
